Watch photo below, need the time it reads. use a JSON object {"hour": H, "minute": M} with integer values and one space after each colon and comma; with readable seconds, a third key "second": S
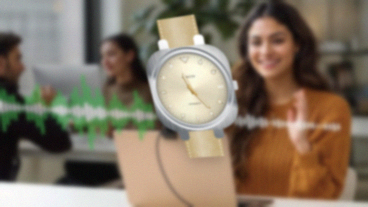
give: {"hour": 11, "minute": 24}
